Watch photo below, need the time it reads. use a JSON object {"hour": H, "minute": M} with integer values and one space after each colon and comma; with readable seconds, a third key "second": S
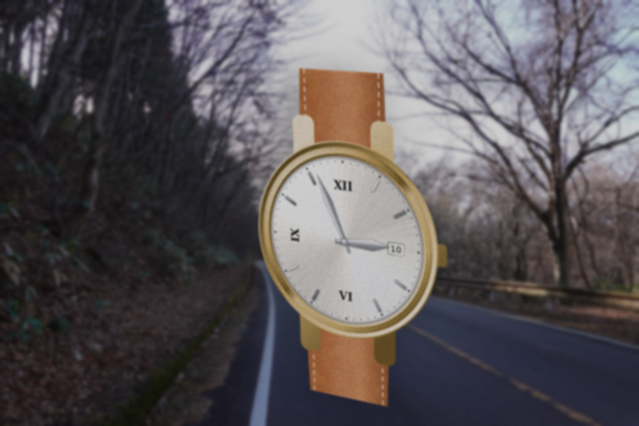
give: {"hour": 2, "minute": 56}
